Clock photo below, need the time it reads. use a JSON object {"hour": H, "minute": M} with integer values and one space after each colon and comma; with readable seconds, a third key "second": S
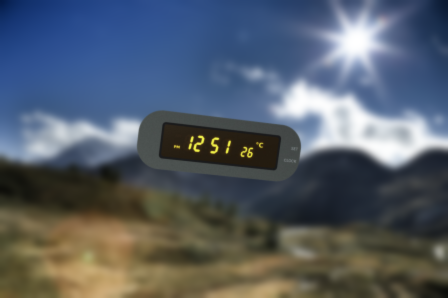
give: {"hour": 12, "minute": 51}
